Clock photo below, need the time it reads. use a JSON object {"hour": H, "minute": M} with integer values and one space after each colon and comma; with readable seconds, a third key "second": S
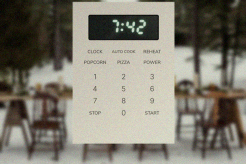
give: {"hour": 7, "minute": 42}
